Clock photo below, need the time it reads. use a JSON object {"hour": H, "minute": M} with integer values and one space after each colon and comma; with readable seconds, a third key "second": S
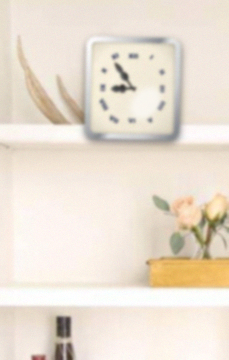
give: {"hour": 8, "minute": 54}
